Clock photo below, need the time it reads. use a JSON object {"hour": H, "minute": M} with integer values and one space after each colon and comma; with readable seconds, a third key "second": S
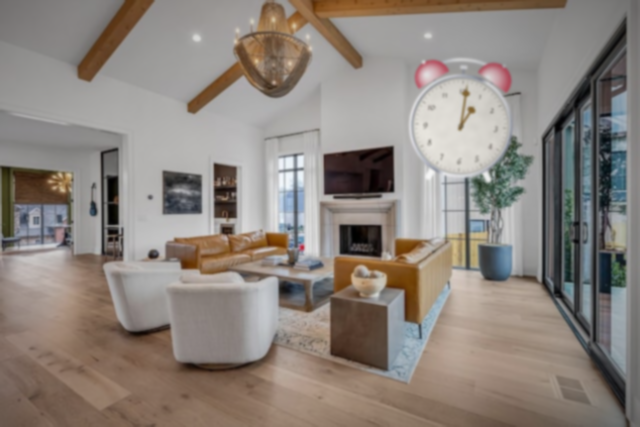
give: {"hour": 1, "minute": 1}
